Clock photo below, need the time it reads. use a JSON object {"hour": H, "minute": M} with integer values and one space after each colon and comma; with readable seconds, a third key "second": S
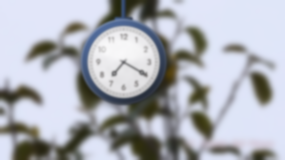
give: {"hour": 7, "minute": 20}
